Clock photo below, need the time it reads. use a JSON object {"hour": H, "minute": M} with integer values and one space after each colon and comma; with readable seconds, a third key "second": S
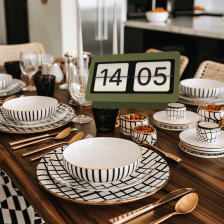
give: {"hour": 14, "minute": 5}
